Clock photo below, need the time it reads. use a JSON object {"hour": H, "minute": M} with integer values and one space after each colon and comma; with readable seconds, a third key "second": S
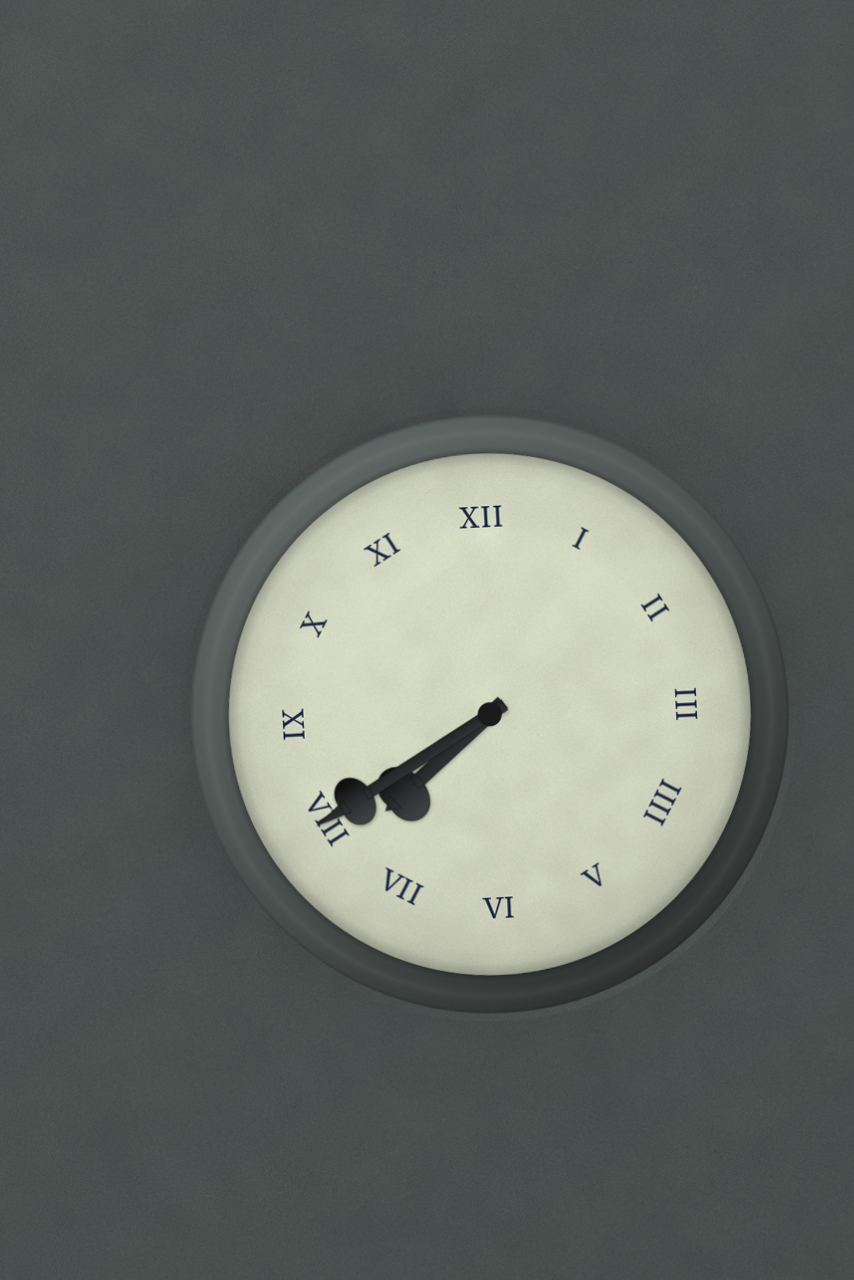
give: {"hour": 7, "minute": 40}
